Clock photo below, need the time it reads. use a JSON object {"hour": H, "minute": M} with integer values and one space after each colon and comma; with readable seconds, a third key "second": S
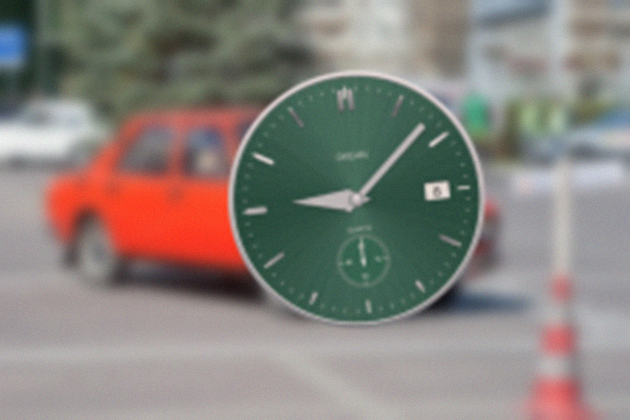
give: {"hour": 9, "minute": 8}
